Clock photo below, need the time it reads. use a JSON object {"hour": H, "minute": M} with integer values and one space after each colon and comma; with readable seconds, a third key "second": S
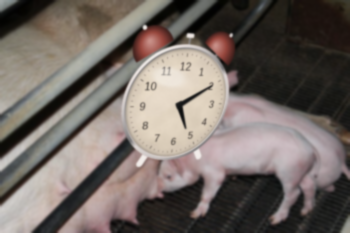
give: {"hour": 5, "minute": 10}
